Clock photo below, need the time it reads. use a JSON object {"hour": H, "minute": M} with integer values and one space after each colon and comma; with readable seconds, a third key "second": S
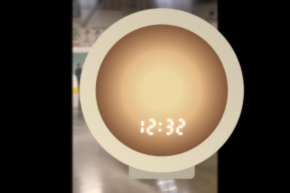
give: {"hour": 12, "minute": 32}
